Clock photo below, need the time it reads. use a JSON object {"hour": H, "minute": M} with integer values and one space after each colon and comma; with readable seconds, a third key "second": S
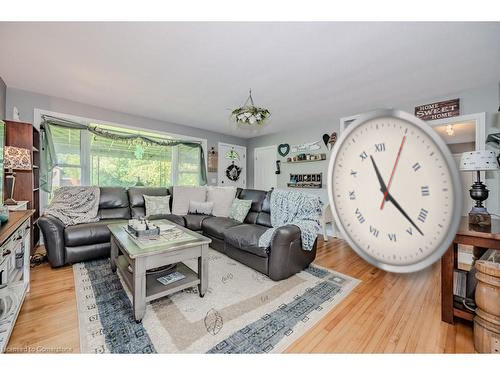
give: {"hour": 11, "minute": 23, "second": 5}
